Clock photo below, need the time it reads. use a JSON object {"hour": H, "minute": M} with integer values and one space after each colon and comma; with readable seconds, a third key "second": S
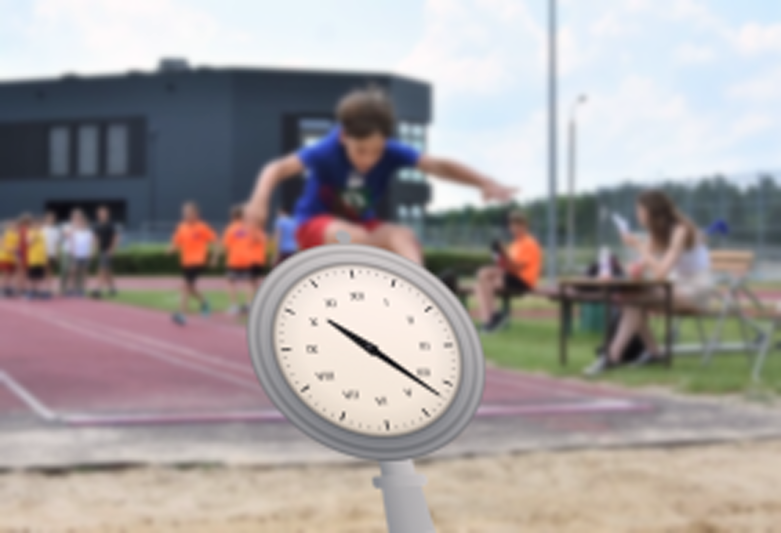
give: {"hour": 10, "minute": 22}
